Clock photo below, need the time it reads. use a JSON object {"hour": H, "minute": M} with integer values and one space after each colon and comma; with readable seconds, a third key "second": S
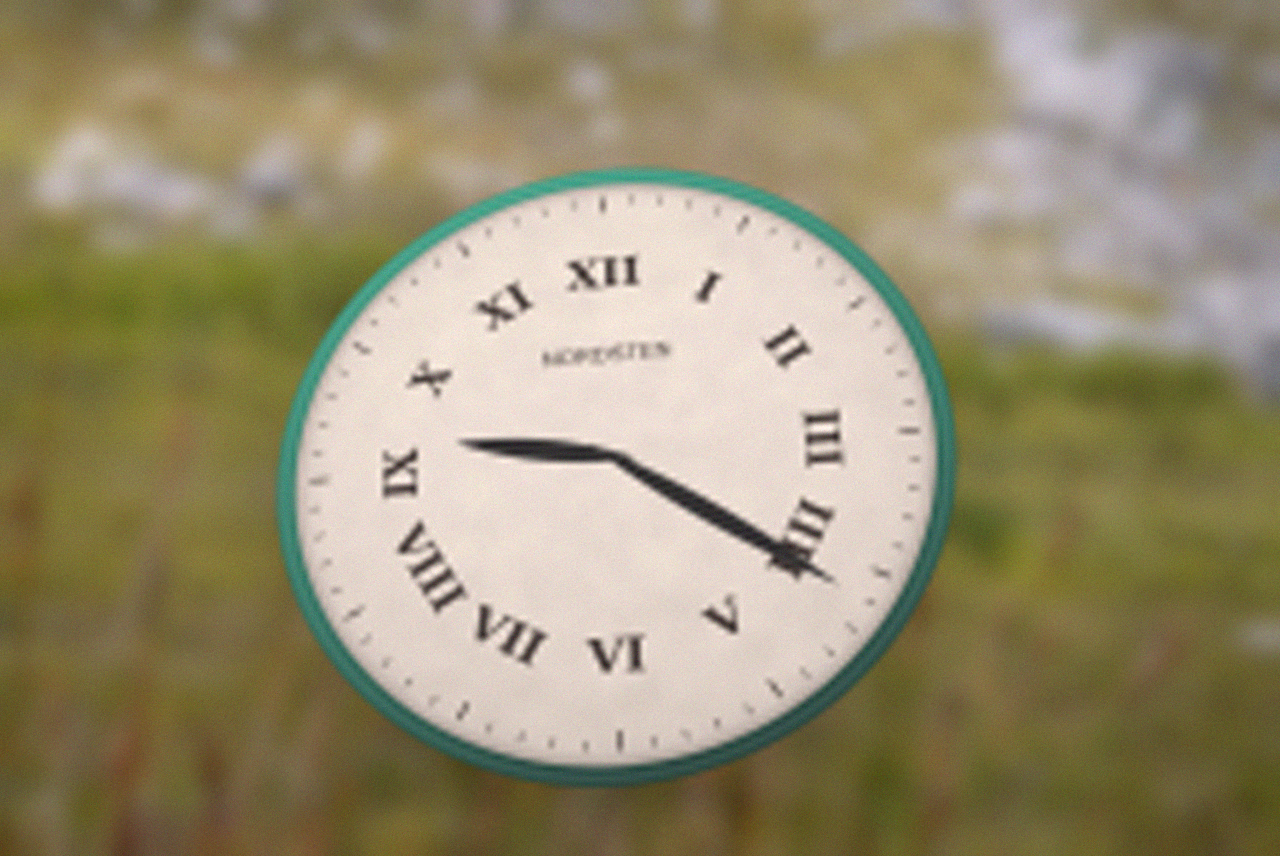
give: {"hour": 9, "minute": 21}
